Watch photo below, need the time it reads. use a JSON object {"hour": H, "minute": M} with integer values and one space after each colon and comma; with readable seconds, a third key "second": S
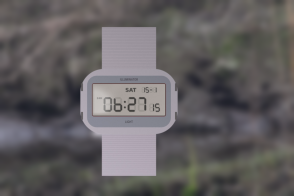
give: {"hour": 6, "minute": 27, "second": 15}
